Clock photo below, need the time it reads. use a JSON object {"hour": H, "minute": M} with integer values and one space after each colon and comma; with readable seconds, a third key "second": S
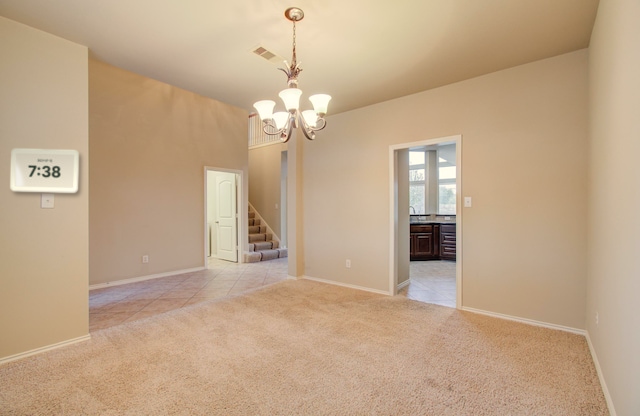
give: {"hour": 7, "minute": 38}
